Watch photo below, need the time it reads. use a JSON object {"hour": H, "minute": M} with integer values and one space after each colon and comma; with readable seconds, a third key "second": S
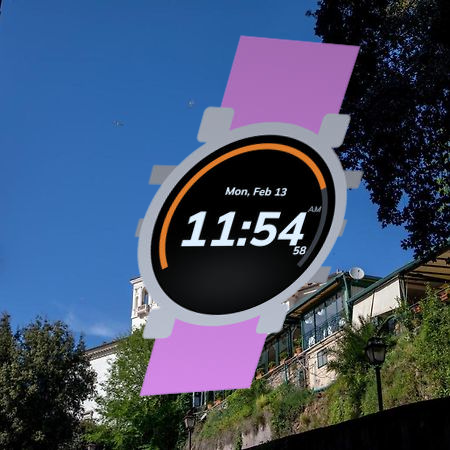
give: {"hour": 11, "minute": 54, "second": 58}
